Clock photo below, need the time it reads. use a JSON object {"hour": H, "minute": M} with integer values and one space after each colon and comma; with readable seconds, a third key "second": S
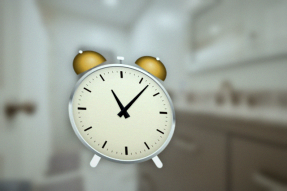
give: {"hour": 11, "minute": 7}
